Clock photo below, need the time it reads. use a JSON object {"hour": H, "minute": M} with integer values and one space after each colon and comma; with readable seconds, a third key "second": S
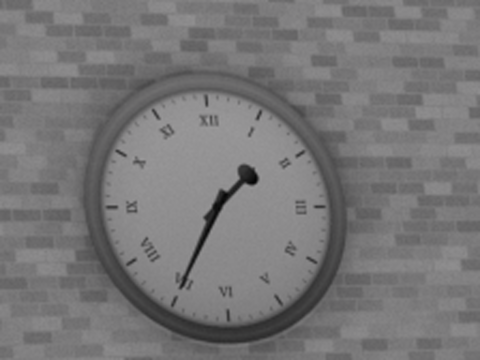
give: {"hour": 1, "minute": 35}
